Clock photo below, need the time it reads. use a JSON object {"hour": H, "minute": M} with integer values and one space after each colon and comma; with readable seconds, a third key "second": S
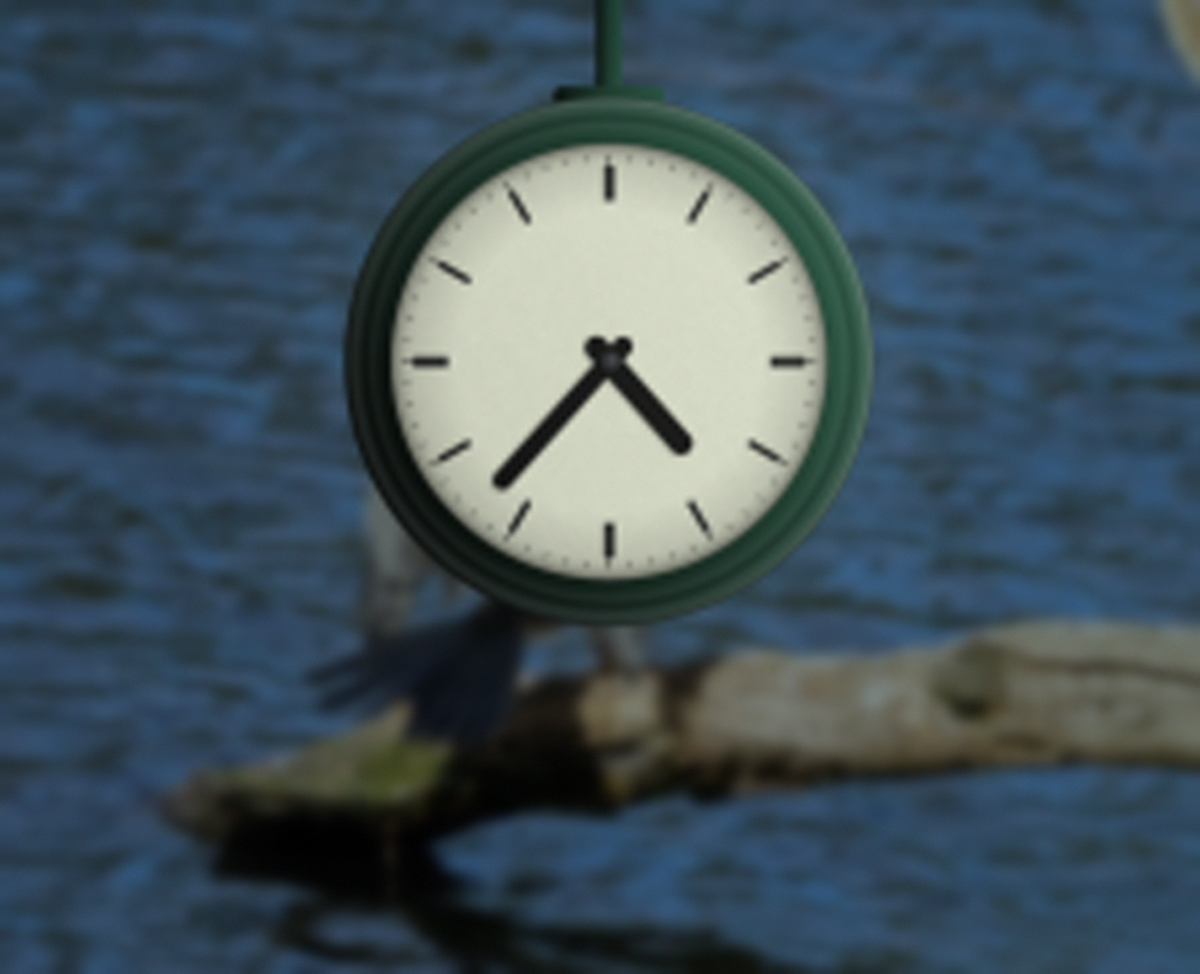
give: {"hour": 4, "minute": 37}
